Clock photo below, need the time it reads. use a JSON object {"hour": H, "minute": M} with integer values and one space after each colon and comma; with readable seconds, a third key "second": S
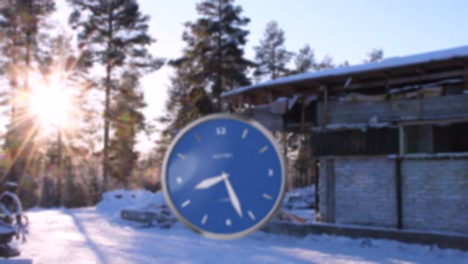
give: {"hour": 8, "minute": 27}
